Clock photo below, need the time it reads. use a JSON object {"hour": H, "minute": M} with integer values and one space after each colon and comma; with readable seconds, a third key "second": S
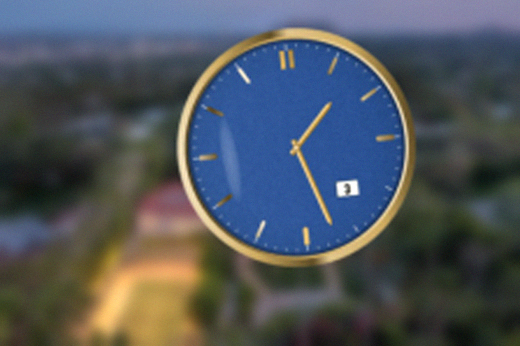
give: {"hour": 1, "minute": 27}
